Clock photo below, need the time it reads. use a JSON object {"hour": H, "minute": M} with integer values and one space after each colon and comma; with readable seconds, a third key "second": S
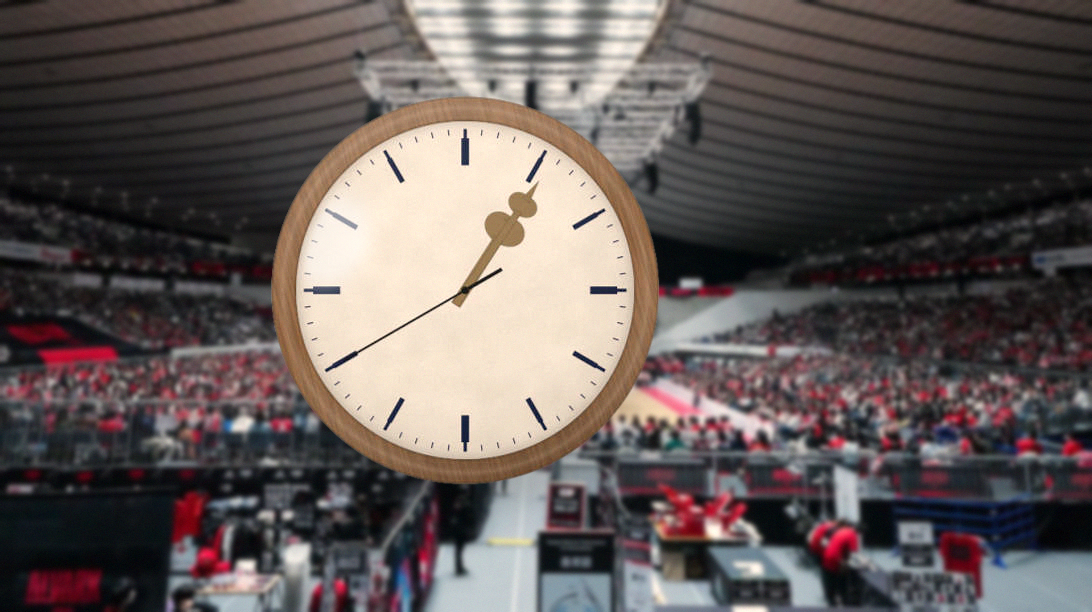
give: {"hour": 1, "minute": 5, "second": 40}
